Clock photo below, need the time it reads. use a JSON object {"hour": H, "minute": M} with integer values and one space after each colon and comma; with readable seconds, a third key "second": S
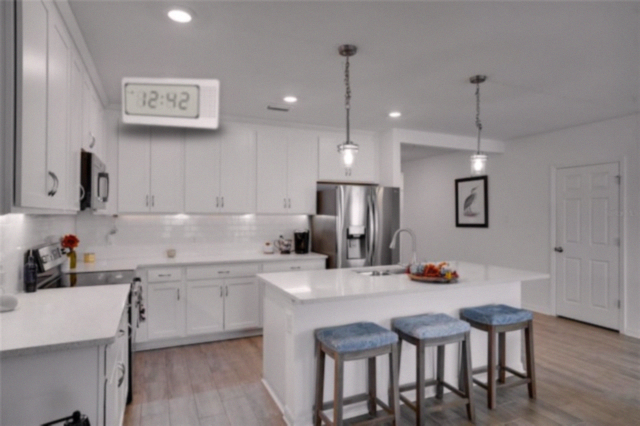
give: {"hour": 12, "minute": 42}
